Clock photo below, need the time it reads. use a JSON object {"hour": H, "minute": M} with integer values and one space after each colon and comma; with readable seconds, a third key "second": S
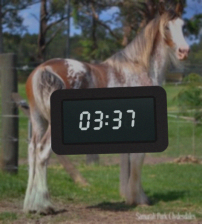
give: {"hour": 3, "minute": 37}
